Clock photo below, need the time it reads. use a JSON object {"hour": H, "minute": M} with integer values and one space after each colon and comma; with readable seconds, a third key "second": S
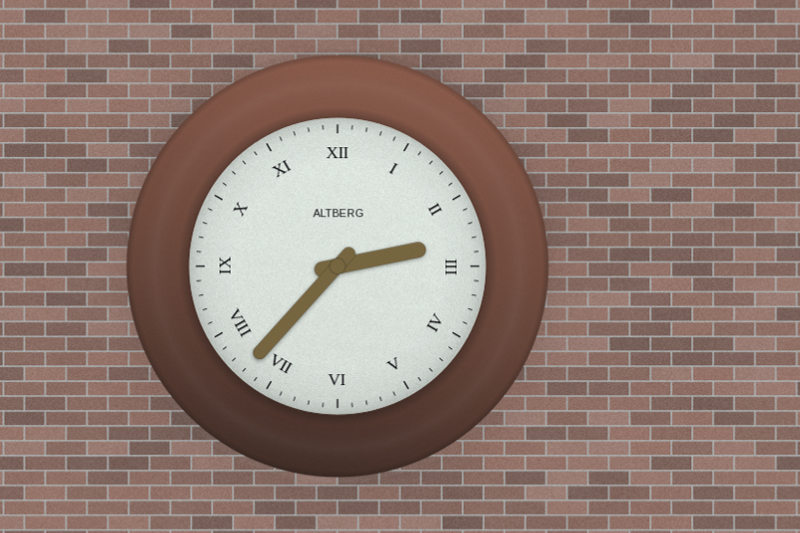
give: {"hour": 2, "minute": 37}
